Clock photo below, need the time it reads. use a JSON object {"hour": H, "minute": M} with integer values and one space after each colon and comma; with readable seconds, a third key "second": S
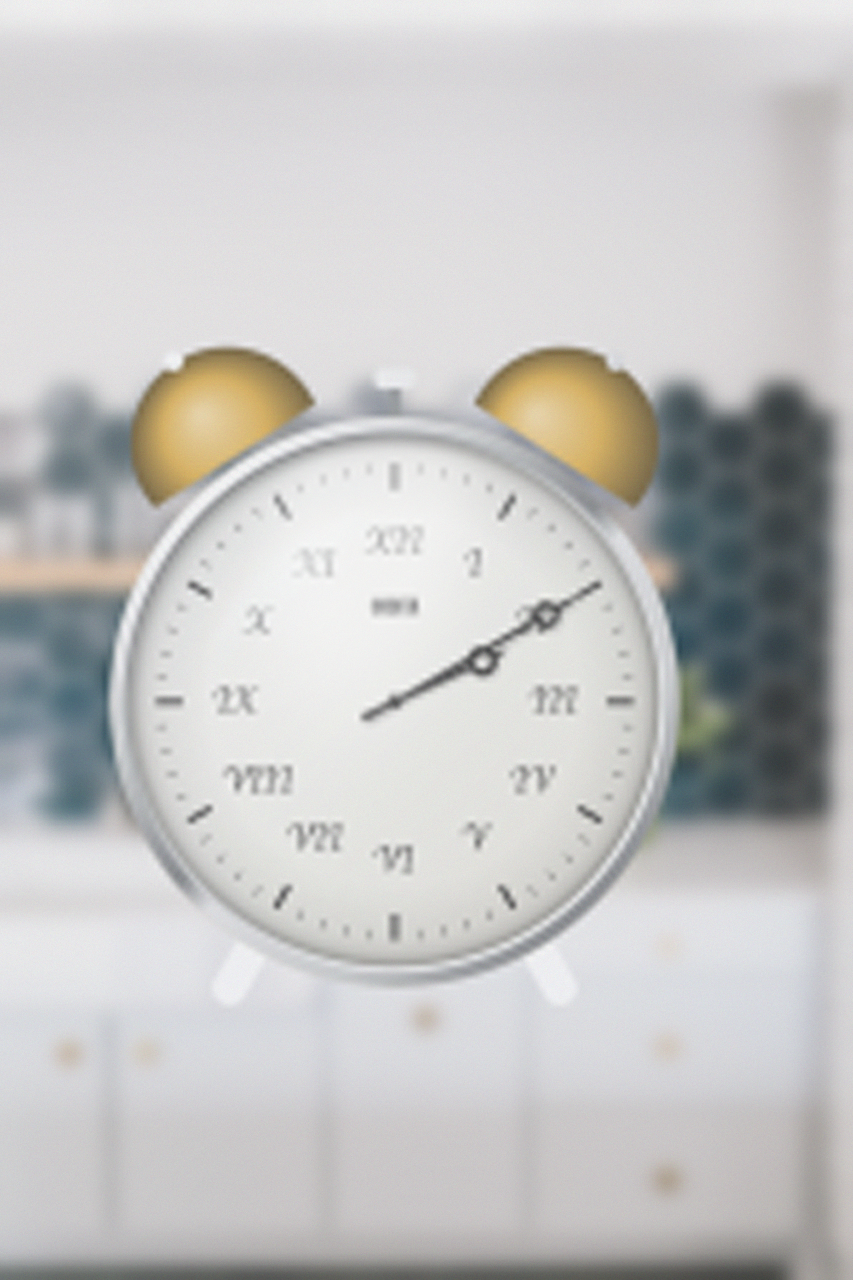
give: {"hour": 2, "minute": 10}
